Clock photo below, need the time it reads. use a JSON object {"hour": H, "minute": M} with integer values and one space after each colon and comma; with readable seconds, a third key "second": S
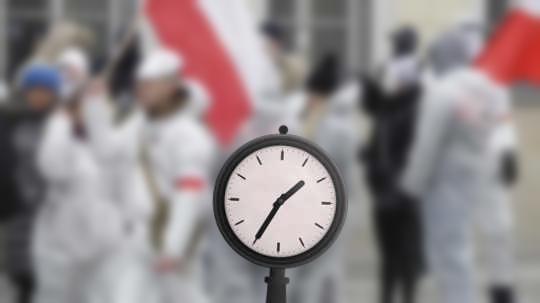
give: {"hour": 1, "minute": 35}
